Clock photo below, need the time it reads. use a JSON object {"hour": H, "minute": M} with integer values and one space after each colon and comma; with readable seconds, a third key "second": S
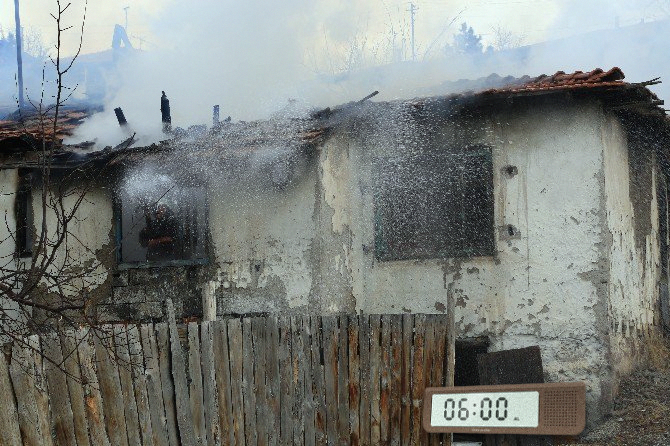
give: {"hour": 6, "minute": 0}
